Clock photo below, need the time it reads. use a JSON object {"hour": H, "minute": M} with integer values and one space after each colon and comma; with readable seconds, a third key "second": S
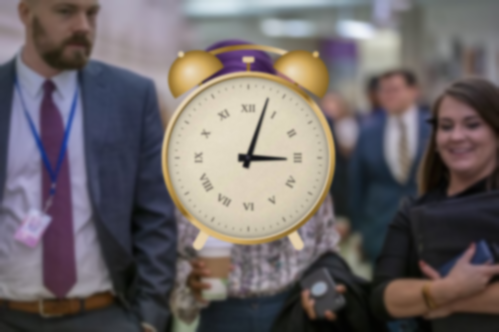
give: {"hour": 3, "minute": 3}
